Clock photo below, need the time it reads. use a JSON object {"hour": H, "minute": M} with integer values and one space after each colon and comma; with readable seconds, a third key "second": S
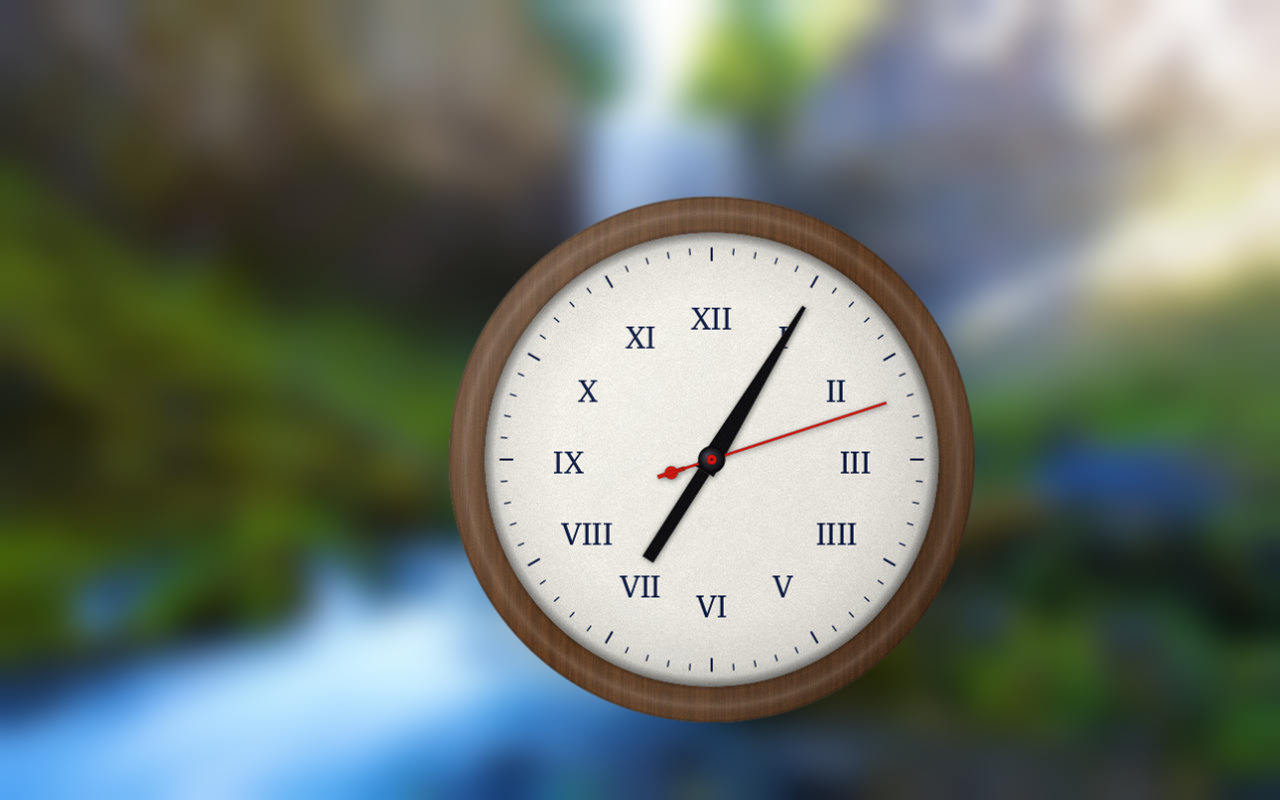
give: {"hour": 7, "minute": 5, "second": 12}
